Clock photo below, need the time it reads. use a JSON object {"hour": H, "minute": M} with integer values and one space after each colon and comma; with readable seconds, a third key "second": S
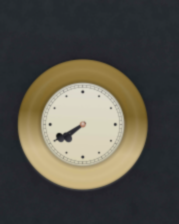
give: {"hour": 7, "minute": 40}
